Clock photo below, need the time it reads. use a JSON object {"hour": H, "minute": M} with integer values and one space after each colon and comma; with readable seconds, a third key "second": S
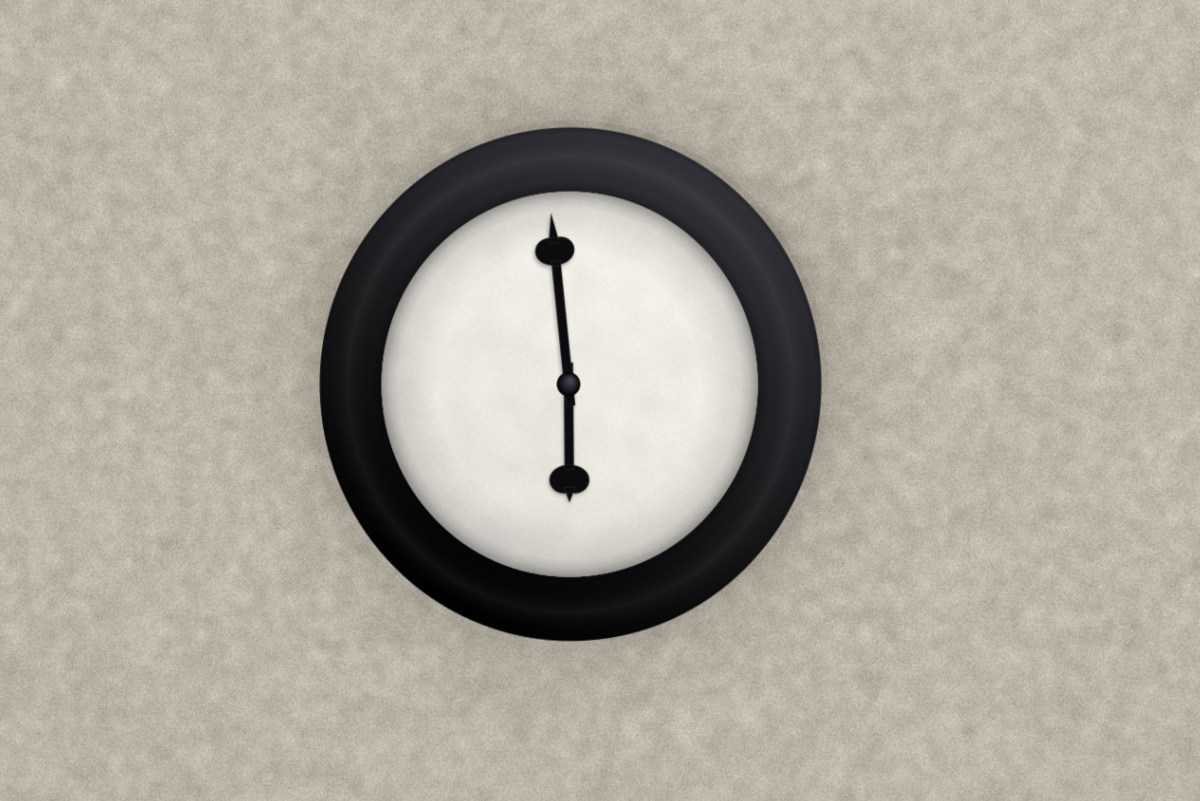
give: {"hour": 5, "minute": 59}
